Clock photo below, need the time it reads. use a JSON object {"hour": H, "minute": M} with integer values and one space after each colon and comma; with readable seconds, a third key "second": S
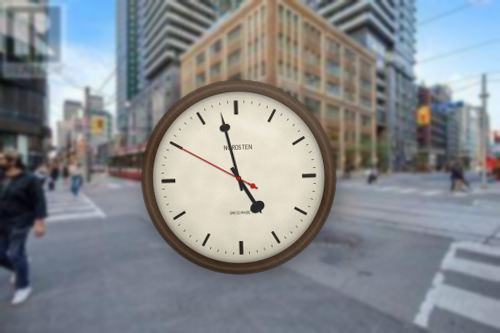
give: {"hour": 4, "minute": 57, "second": 50}
